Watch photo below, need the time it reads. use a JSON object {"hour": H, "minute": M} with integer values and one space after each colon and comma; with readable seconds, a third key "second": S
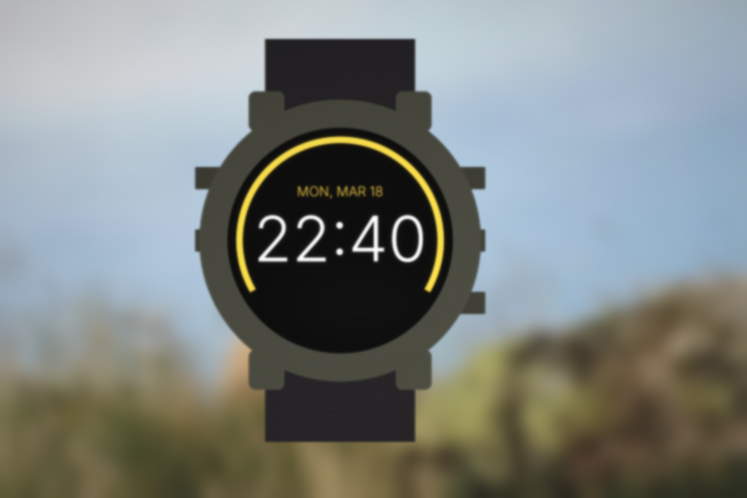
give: {"hour": 22, "minute": 40}
